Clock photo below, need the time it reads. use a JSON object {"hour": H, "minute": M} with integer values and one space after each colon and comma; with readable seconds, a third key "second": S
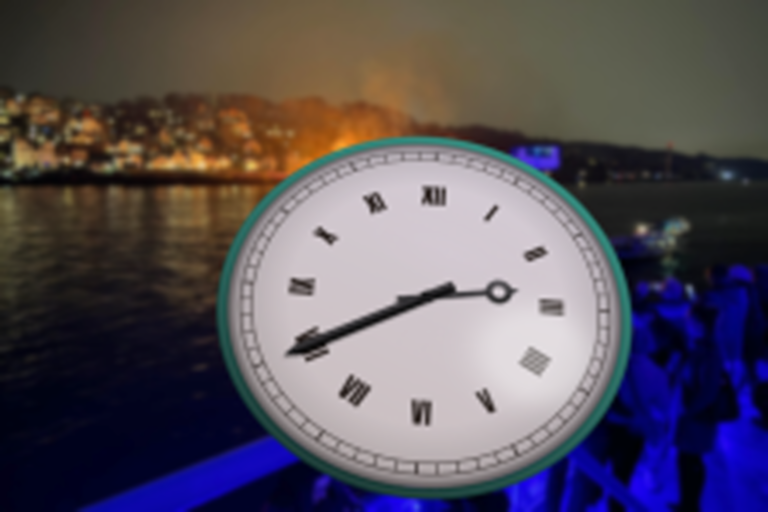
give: {"hour": 2, "minute": 40}
